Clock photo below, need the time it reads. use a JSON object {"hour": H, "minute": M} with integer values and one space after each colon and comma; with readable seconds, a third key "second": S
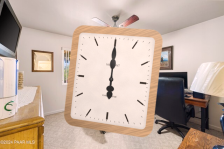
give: {"hour": 6, "minute": 0}
